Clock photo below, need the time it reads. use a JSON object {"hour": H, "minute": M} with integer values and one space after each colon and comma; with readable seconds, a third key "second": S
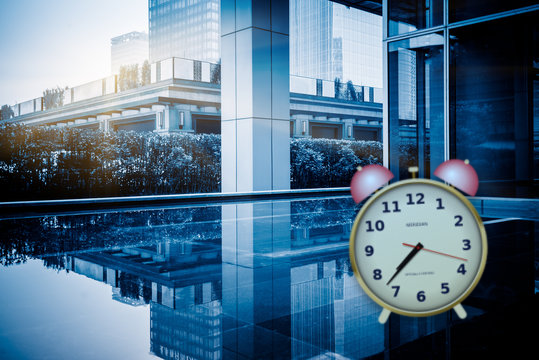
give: {"hour": 7, "minute": 37, "second": 18}
